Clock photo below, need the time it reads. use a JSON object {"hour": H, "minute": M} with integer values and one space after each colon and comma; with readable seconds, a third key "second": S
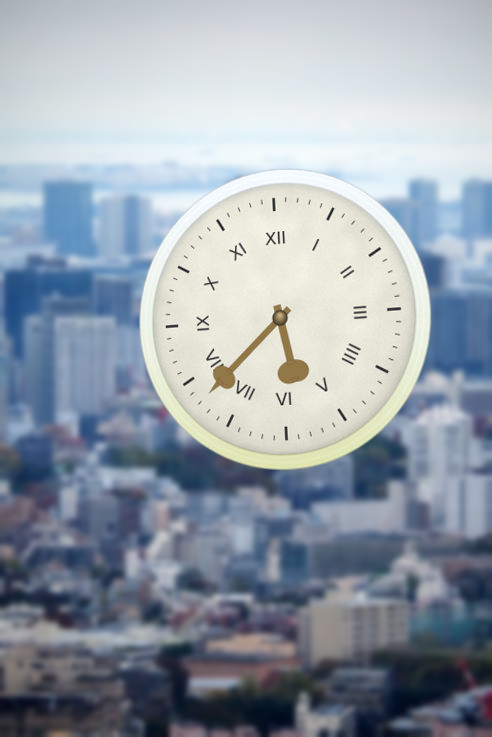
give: {"hour": 5, "minute": 38}
